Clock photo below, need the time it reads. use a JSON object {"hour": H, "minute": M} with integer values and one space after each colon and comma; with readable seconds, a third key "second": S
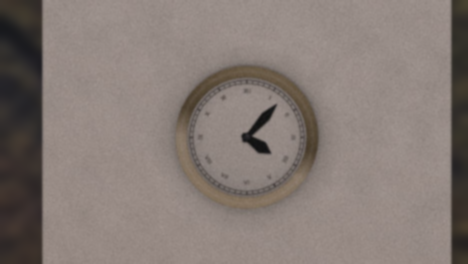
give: {"hour": 4, "minute": 7}
